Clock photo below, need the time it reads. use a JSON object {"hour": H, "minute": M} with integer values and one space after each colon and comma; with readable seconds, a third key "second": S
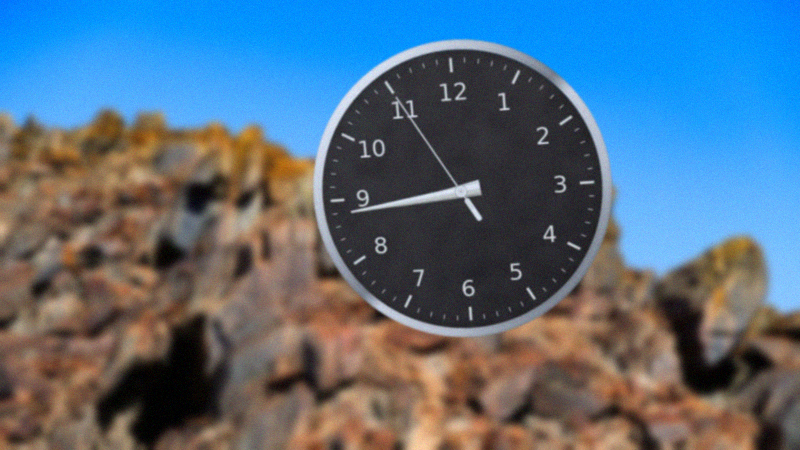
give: {"hour": 8, "minute": 43, "second": 55}
